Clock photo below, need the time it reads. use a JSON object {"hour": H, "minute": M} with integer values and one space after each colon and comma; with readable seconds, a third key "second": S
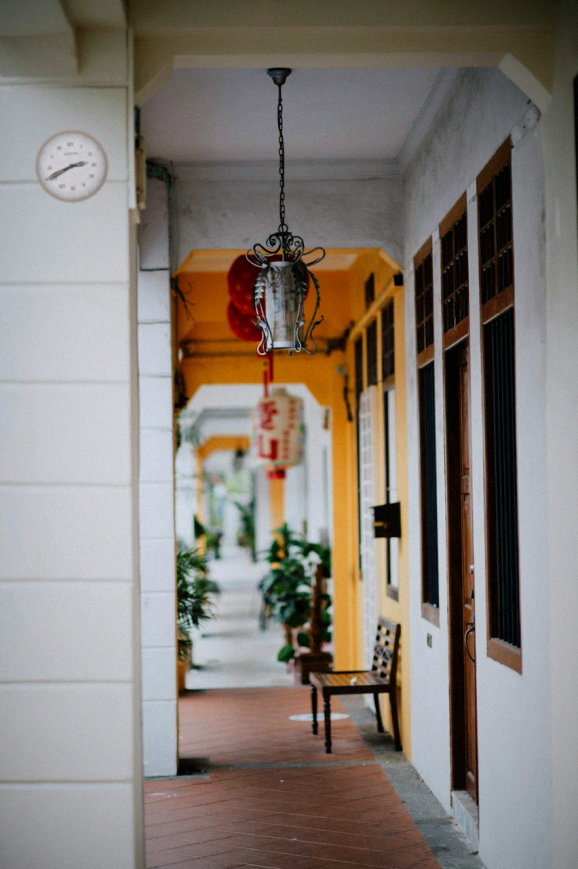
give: {"hour": 2, "minute": 41}
